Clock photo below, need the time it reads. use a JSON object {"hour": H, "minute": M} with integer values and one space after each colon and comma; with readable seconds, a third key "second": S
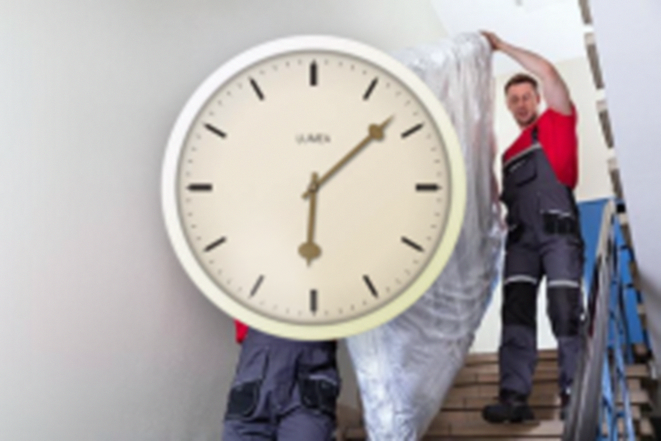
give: {"hour": 6, "minute": 8}
